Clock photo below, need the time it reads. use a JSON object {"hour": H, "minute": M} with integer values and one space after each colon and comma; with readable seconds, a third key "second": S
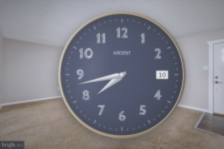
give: {"hour": 7, "minute": 43}
